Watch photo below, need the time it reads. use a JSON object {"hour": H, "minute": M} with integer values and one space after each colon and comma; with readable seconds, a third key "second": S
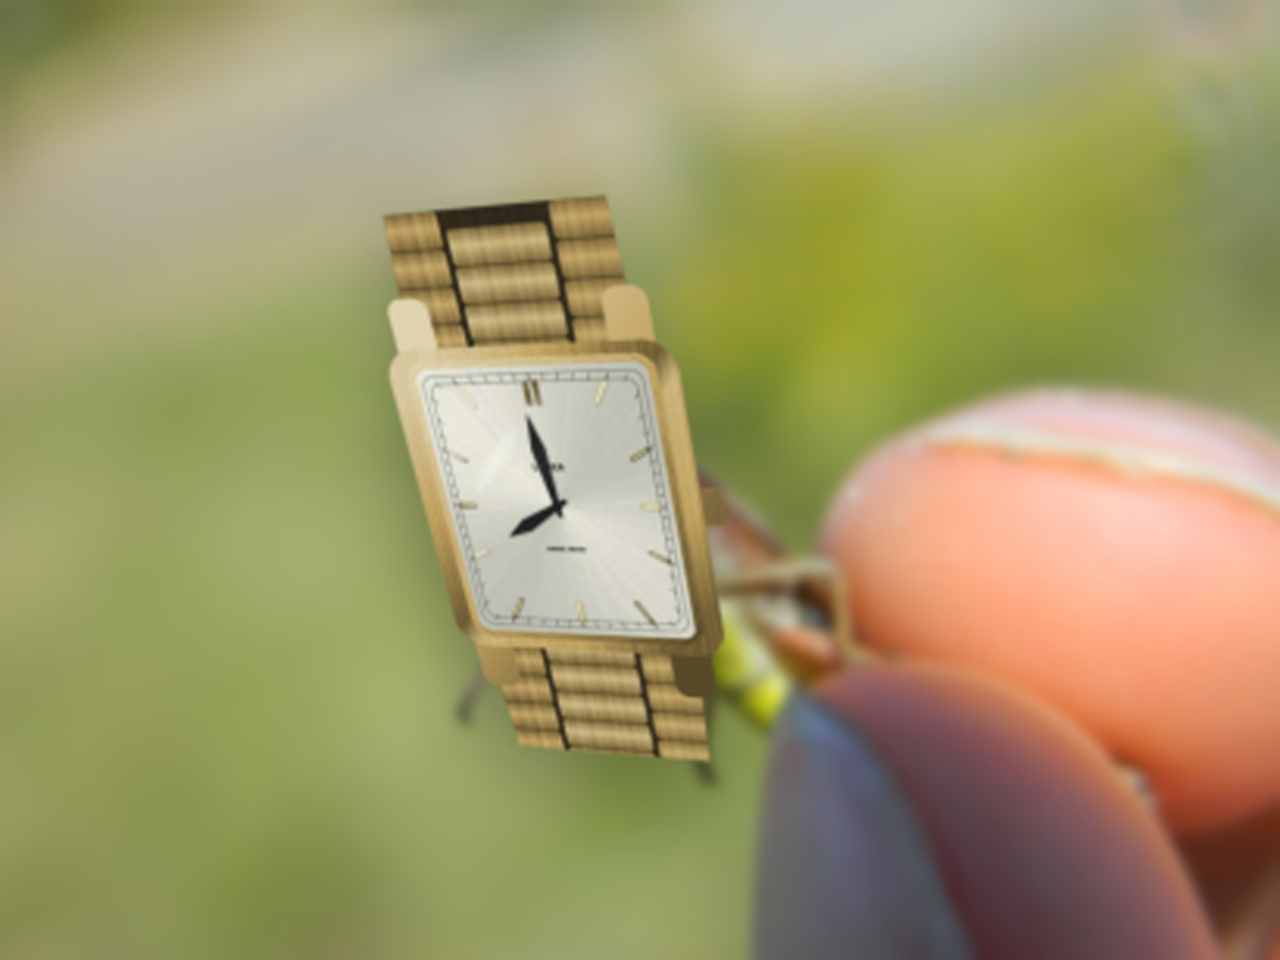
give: {"hour": 7, "minute": 59}
